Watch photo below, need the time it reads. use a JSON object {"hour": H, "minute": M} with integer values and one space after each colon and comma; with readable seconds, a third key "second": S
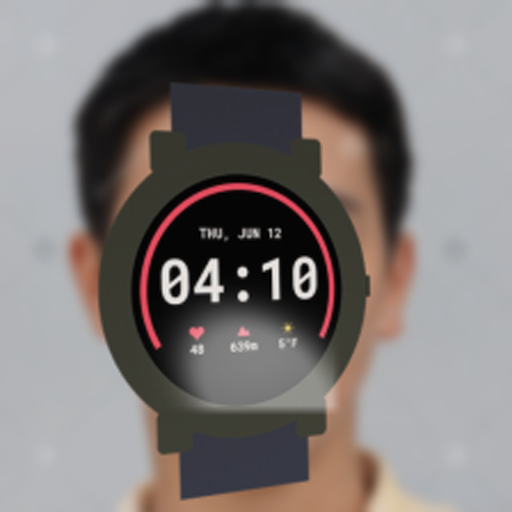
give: {"hour": 4, "minute": 10}
